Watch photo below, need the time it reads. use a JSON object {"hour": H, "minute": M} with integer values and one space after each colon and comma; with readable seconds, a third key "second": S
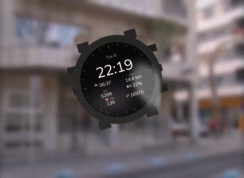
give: {"hour": 22, "minute": 19}
